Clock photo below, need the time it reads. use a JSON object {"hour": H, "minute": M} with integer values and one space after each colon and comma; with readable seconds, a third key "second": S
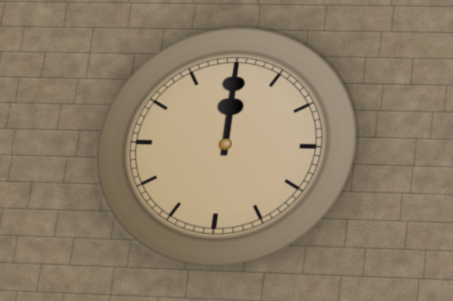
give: {"hour": 12, "minute": 0}
